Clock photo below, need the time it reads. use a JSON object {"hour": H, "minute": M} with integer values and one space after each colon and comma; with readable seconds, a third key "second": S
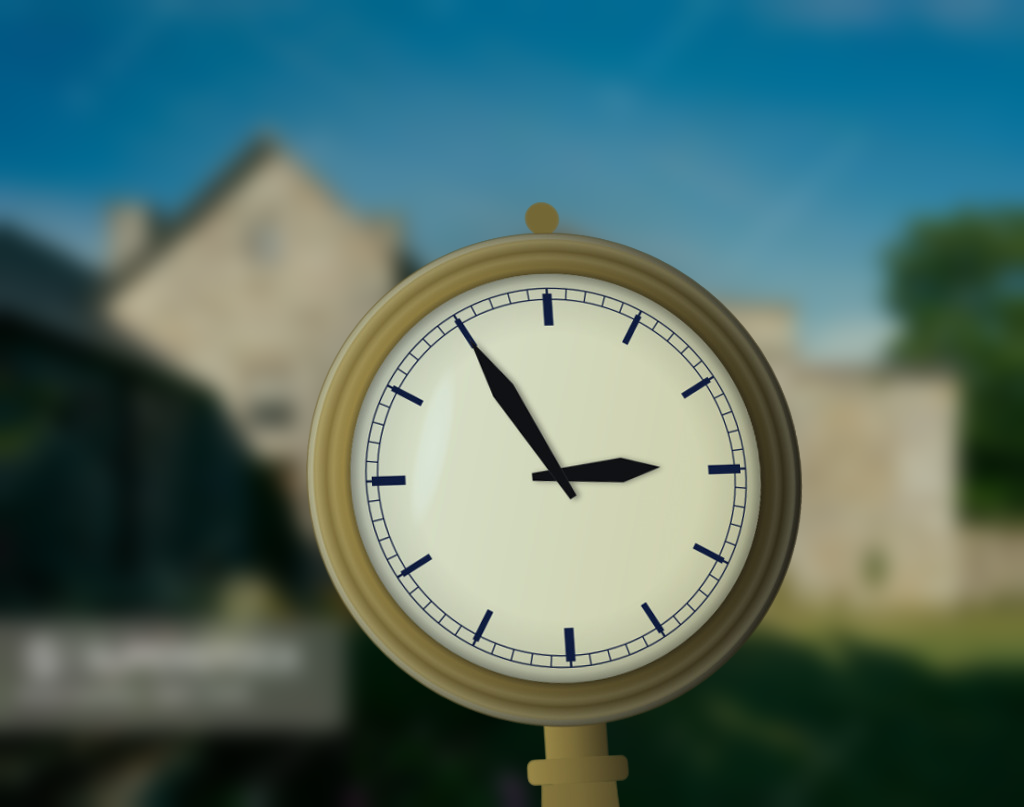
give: {"hour": 2, "minute": 55}
